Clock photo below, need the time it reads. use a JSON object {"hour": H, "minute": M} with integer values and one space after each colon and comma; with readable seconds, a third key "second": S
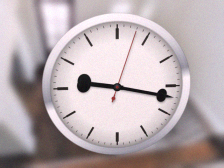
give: {"hour": 9, "minute": 17, "second": 3}
